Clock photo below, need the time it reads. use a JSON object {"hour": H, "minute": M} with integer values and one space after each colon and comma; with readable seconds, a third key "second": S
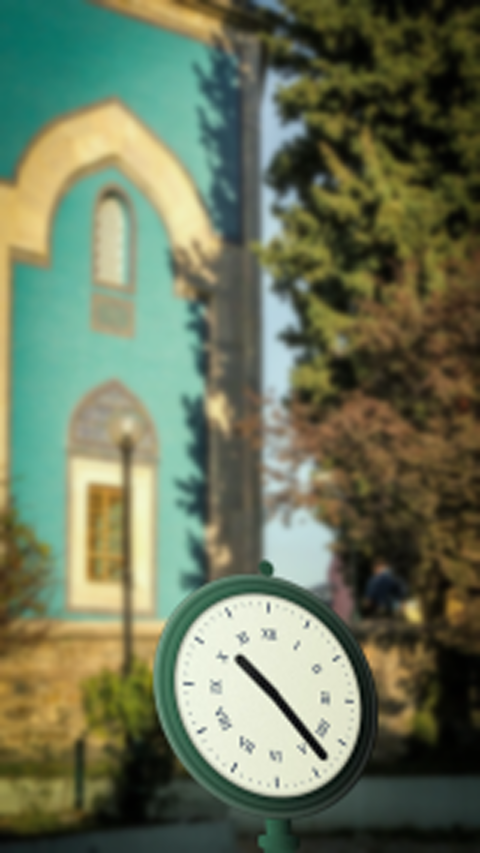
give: {"hour": 10, "minute": 23}
